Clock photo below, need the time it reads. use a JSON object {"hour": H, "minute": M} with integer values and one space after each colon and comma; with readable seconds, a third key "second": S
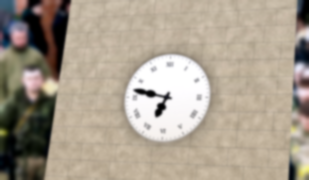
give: {"hour": 6, "minute": 47}
